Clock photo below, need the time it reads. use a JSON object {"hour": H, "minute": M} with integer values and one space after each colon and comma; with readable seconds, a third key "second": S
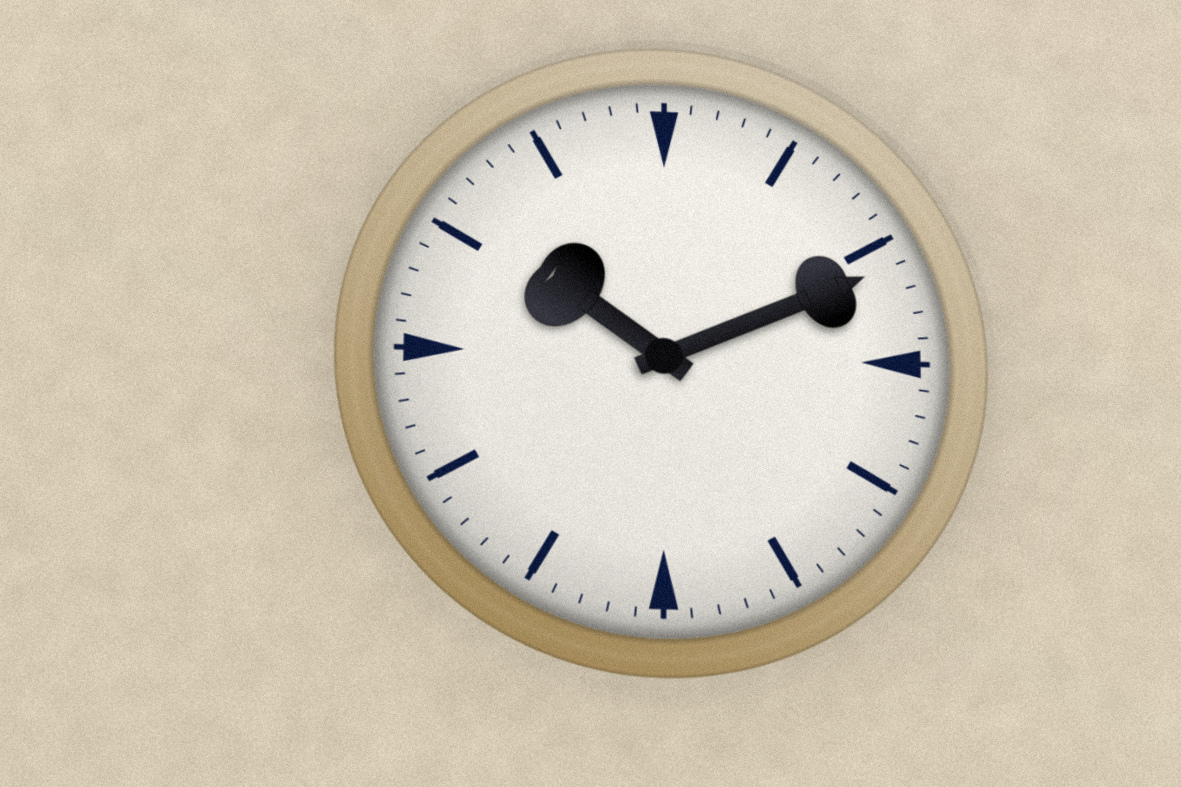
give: {"hour": 10, "minute": 11}
